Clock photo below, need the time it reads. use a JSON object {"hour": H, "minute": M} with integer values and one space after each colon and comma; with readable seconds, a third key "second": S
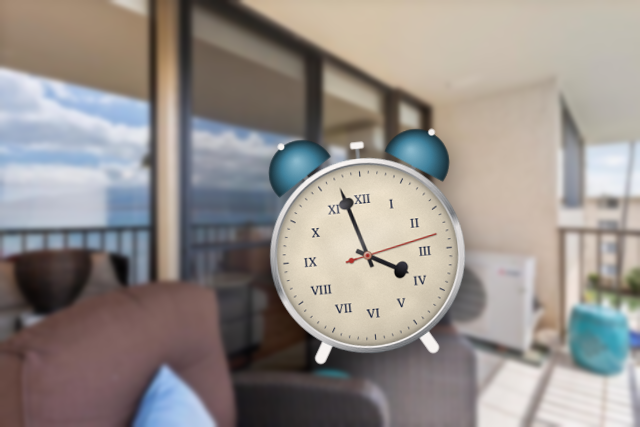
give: {"hour": 3, "minute": 57, "second": 13}
